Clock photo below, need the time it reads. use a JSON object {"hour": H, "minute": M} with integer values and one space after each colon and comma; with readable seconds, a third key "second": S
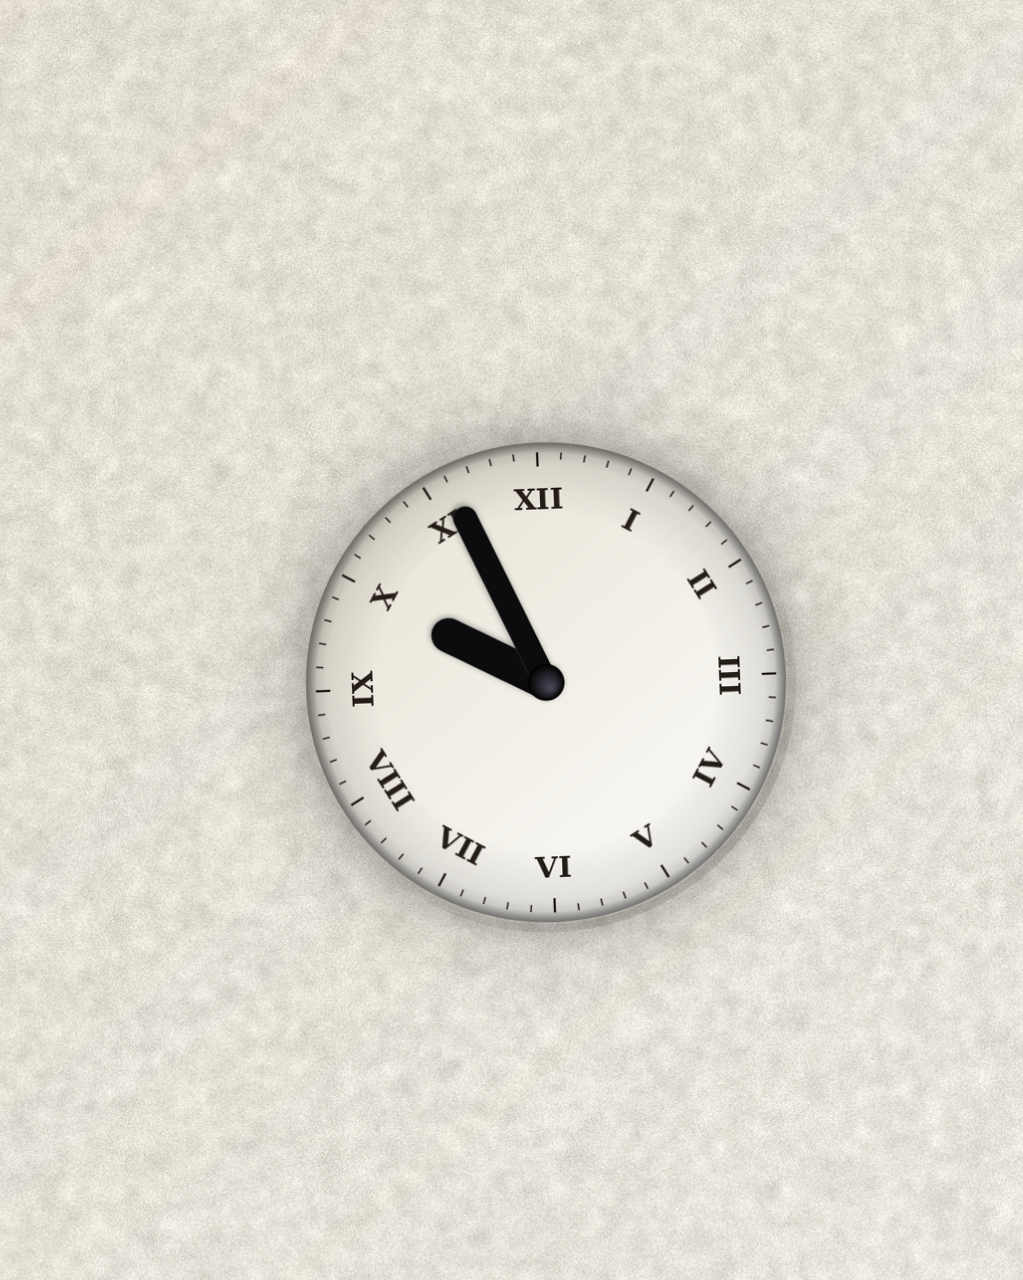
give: {"hour": 9, "minute": 56}
